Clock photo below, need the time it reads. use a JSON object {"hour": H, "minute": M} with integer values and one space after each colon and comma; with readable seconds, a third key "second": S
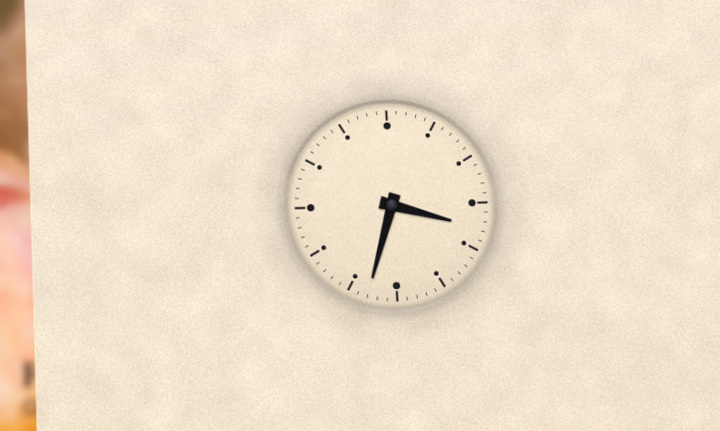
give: {"hour": 3, "minute": 33}
